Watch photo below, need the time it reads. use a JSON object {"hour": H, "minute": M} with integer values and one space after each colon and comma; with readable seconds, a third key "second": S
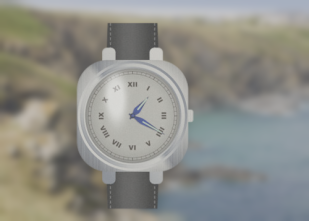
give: {"hour": 1, "minute": 20}
